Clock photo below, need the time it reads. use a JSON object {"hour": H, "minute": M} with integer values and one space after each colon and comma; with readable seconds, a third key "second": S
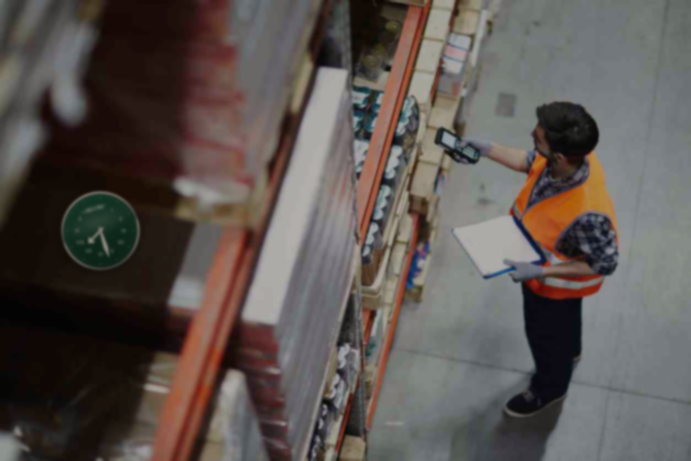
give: {"hour": 7, "minute": 27}
